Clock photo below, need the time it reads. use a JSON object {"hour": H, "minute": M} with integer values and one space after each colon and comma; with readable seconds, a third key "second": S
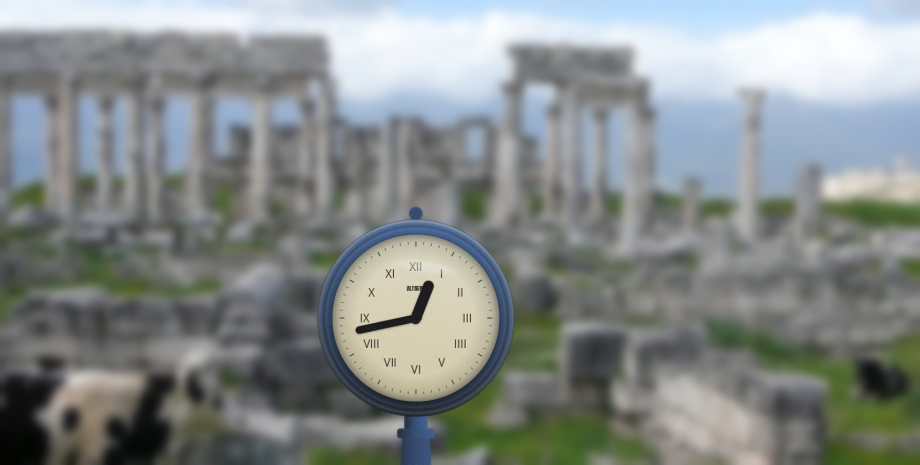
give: {"hour": 12, "minute": 43}
